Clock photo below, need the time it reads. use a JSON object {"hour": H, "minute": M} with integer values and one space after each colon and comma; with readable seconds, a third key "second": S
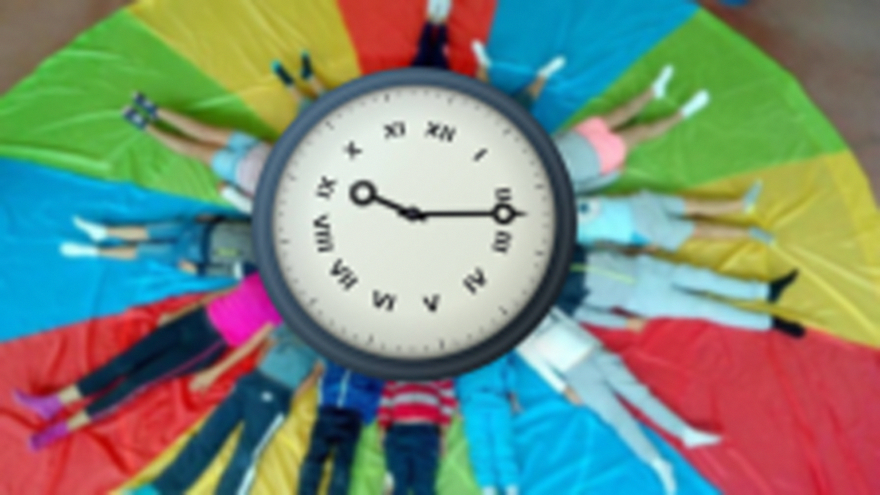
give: {"hour": 9, "minute": 12}
